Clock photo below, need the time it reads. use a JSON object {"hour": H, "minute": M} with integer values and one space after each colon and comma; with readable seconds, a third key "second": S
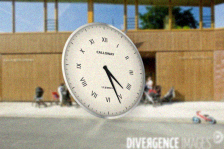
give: {"hour": 4, "minute": 26}
